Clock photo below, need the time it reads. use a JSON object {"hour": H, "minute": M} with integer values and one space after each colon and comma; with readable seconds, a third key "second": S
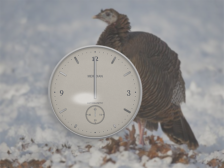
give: {"hour": 12, "minute": 0}
